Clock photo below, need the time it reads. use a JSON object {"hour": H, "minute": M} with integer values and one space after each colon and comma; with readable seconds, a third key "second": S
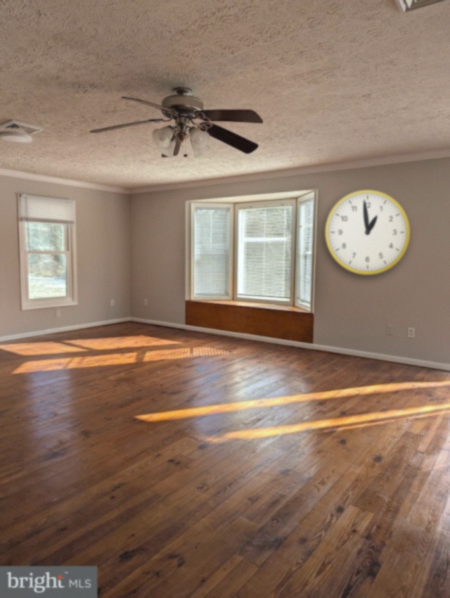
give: {"hour": 12, "minute": 59}
